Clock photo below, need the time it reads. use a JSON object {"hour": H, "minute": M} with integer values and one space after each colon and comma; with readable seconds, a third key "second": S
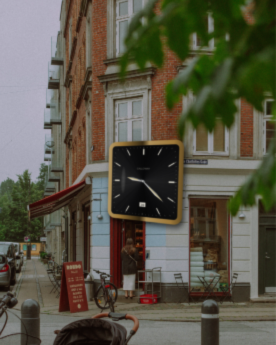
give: {"hour": 9, "minute": 22}
